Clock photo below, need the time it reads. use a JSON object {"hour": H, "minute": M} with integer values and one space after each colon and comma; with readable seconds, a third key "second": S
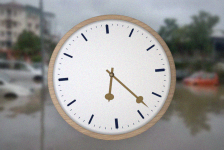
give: {"hour": 6, "minute": 23}
